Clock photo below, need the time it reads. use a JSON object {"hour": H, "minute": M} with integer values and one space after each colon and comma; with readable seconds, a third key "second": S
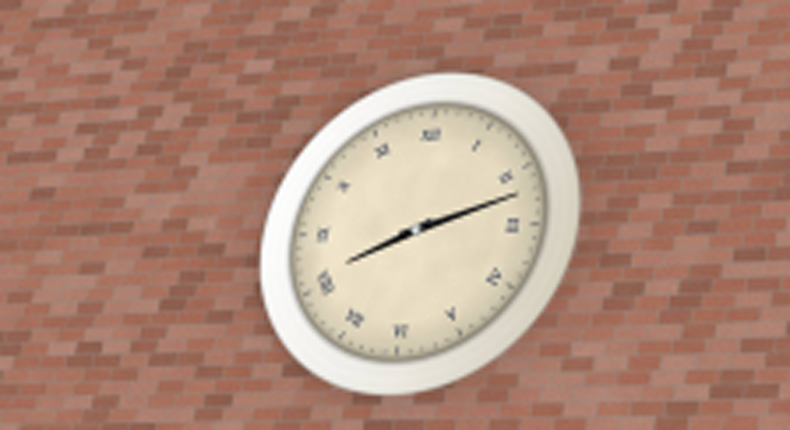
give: {"hour": 8, "minute": 12}
